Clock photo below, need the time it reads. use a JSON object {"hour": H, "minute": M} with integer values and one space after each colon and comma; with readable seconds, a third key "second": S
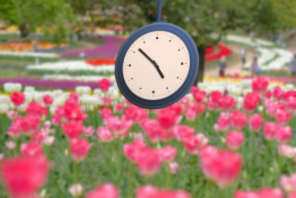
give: {"hour": 4, "minute": 52}
